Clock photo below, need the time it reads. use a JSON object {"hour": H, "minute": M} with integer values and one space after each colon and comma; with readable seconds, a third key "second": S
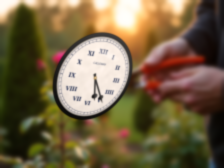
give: {"hour": 5, "minute": 24}
